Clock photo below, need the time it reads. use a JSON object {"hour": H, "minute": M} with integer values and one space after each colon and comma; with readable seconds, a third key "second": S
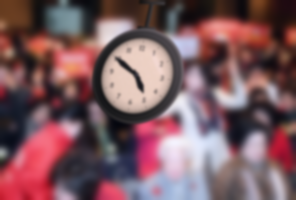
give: {"hour": 4, "minute": 50}
